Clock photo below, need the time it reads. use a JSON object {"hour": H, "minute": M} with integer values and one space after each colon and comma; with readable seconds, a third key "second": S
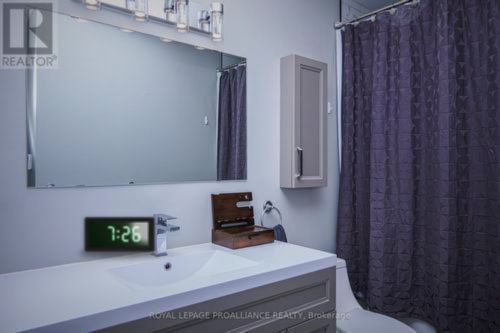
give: {"hour": 7, "minute": 26}
